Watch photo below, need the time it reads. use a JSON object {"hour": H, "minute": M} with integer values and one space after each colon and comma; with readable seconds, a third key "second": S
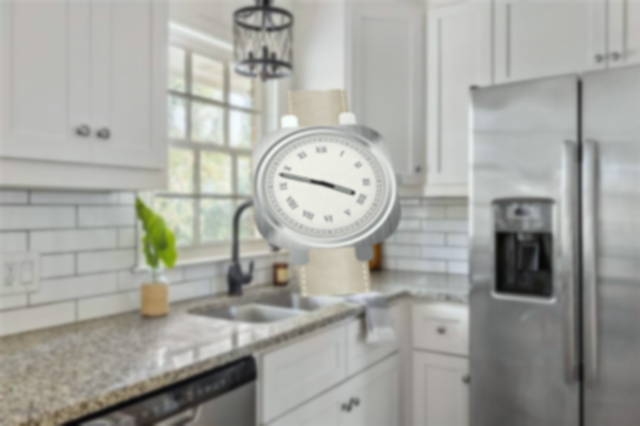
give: {"hour": 3, "minute": 48}
